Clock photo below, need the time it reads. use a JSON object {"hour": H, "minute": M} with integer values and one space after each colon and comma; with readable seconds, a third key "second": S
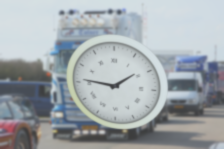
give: {"hour": 1, "minute": 46}
